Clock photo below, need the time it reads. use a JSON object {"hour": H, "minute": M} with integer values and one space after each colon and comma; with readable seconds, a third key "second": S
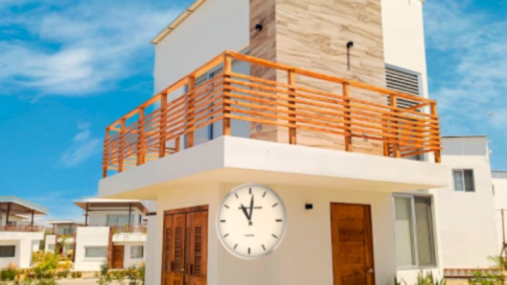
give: {"hour": 11, "minute": 1}
